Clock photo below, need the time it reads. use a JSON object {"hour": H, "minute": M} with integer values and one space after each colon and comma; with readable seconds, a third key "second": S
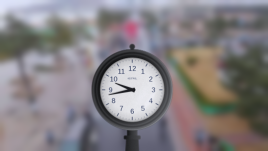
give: {"hour": 9, "minute": 43}
